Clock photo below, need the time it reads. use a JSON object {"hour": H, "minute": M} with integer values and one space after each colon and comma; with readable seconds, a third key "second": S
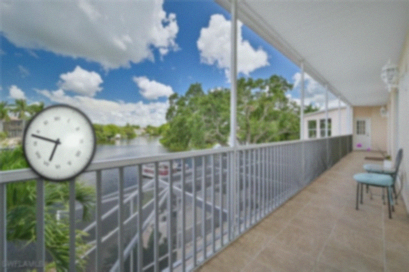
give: {"hour": 6, "minute": 48}
